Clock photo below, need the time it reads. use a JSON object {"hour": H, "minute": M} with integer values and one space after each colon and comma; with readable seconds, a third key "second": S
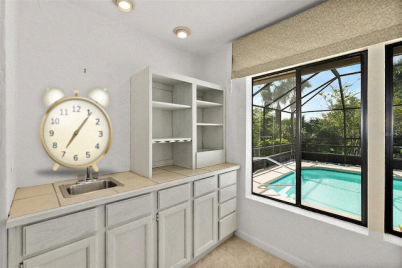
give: {"hour": 7, "minute": 6}
